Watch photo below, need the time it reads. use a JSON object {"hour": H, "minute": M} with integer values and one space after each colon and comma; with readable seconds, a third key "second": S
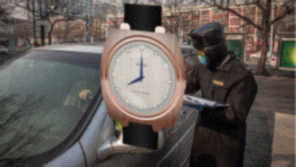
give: {"hour": 8, "minute": 0}
